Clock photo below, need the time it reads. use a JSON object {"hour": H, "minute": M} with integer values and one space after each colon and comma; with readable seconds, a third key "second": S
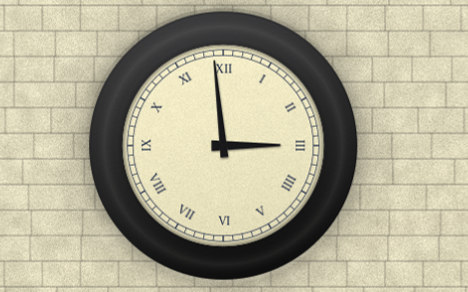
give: {"hour": 2, "minute": 59}
